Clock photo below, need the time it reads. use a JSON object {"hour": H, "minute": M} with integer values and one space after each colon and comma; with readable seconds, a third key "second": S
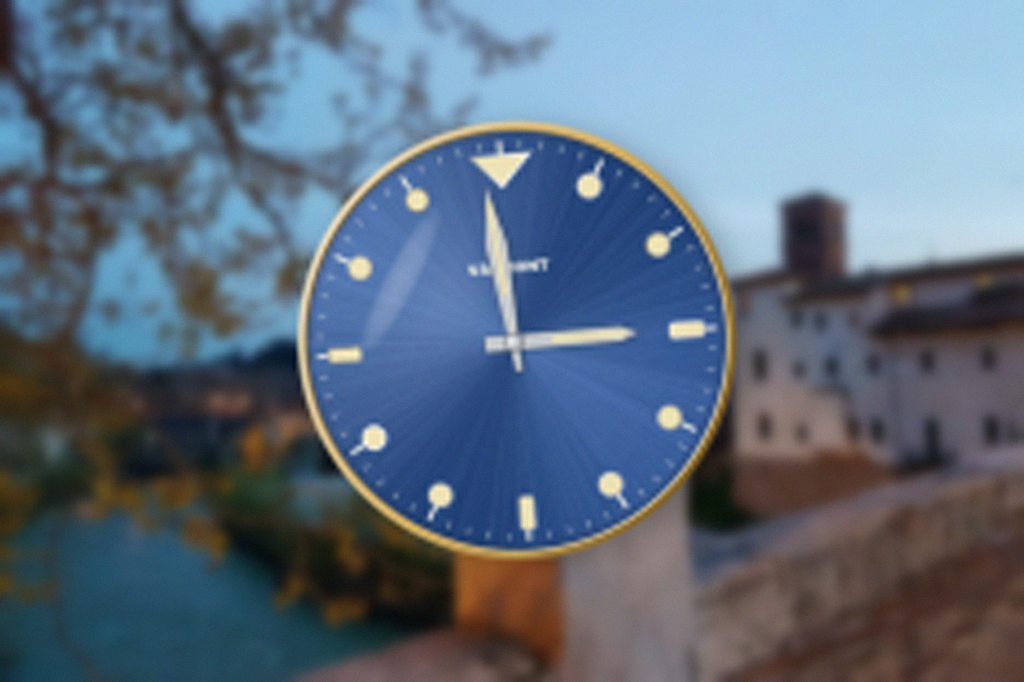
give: {"hour": 2, "minute": 59}
